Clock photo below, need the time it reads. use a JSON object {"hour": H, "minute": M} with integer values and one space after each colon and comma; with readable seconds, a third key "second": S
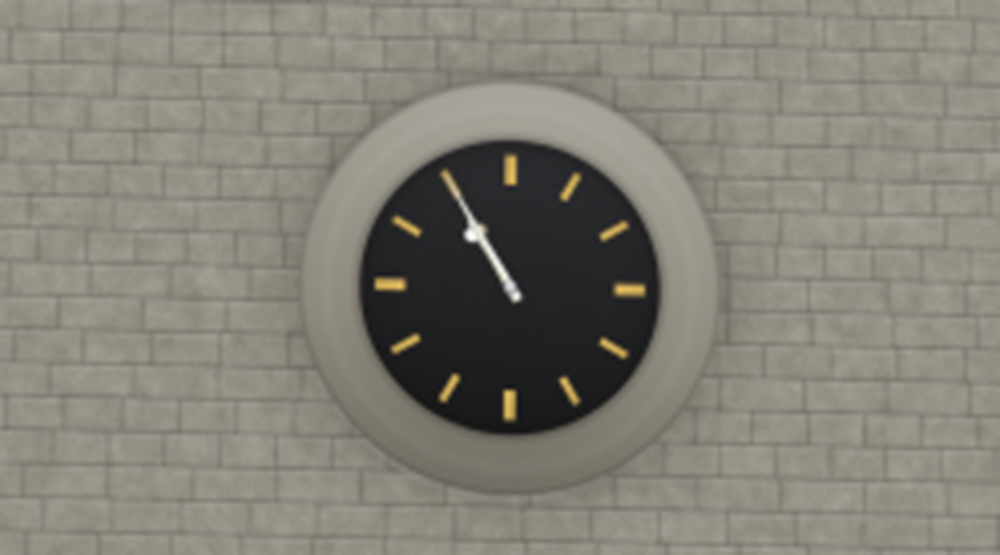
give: {"hour": 10, "minute": 55}
